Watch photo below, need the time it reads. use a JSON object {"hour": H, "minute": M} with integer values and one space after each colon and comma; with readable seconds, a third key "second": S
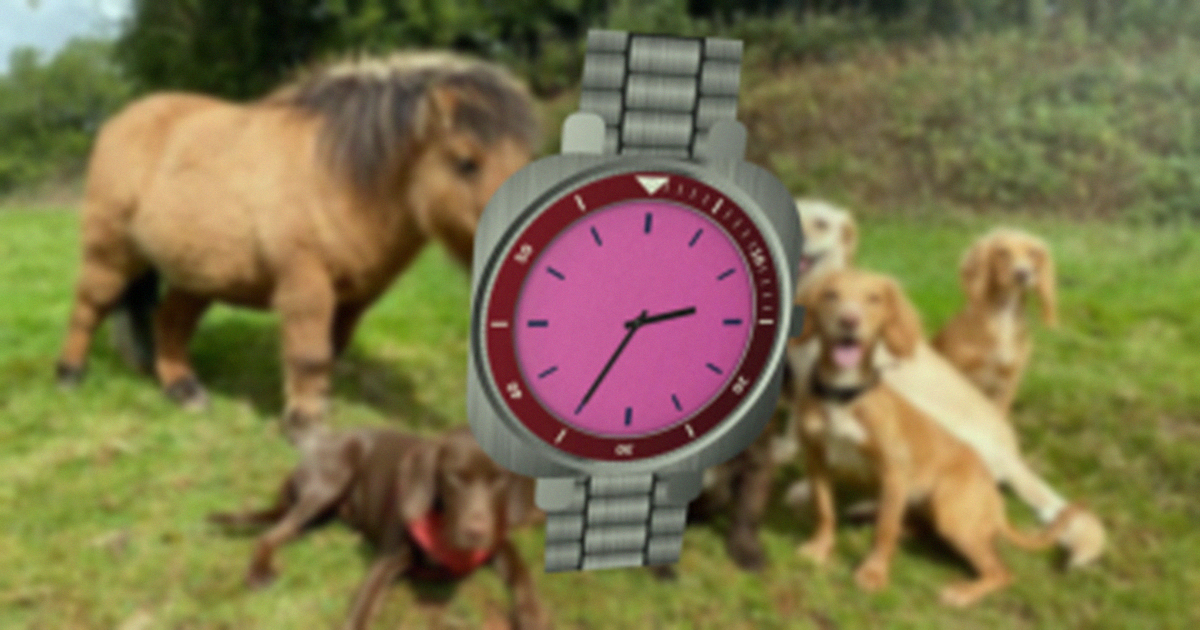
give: {"hour": 2, "minute": 35}
